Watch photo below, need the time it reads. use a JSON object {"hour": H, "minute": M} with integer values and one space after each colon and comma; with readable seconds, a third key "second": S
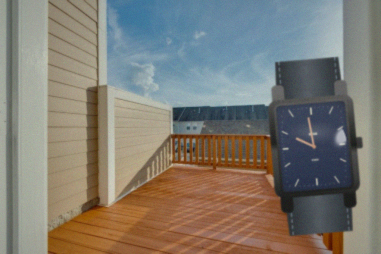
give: {"hour": 9, "minute": 59}
